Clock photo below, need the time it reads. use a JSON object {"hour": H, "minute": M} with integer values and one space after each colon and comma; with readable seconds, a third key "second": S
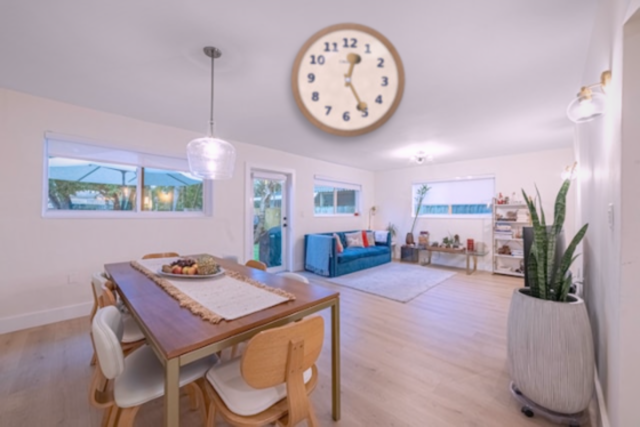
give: {"hour": 12, "minute": 25}
